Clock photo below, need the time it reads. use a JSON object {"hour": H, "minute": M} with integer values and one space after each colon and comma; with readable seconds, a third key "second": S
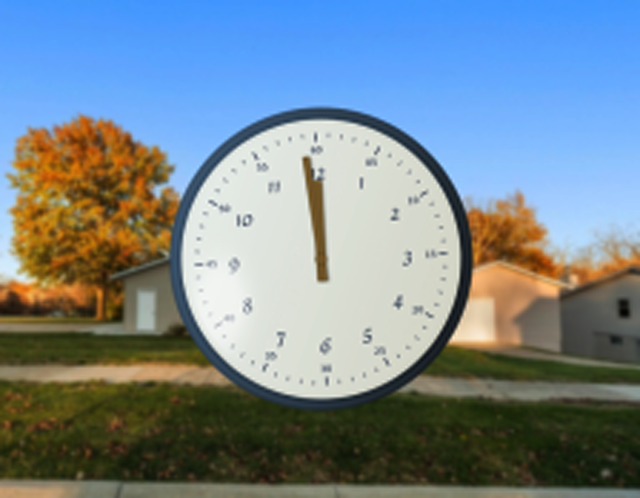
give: {"hour": 11, "minute": 59}
